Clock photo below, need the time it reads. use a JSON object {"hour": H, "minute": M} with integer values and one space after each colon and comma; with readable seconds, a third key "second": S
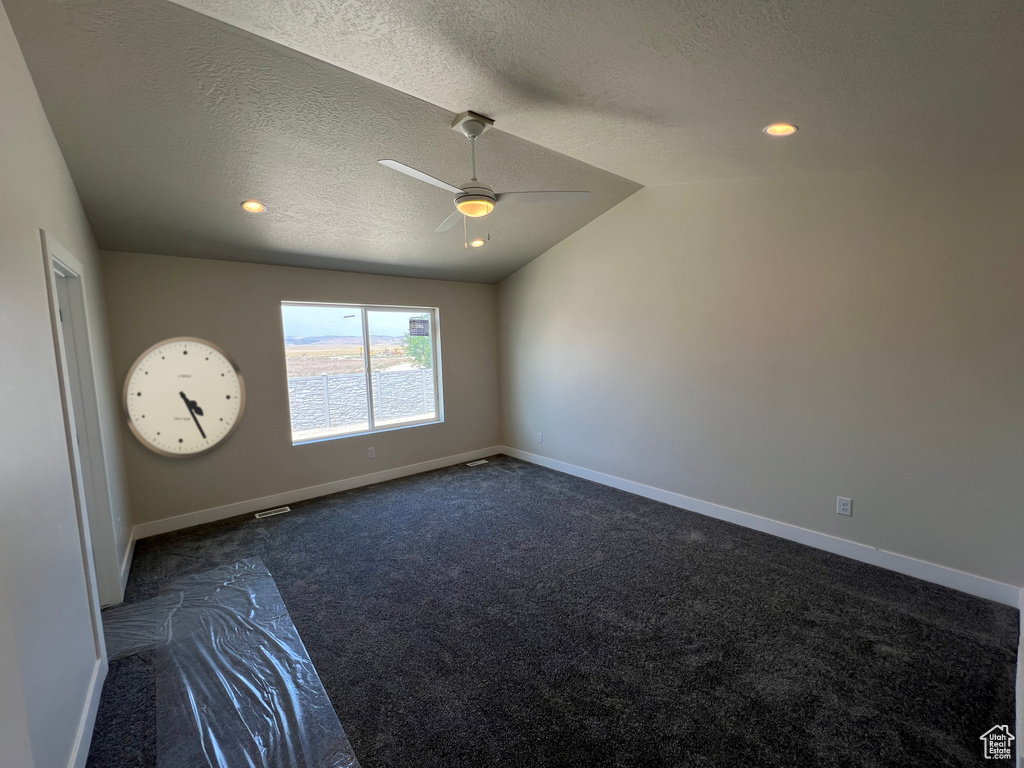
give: {"hour": 4, "minute": 25}
